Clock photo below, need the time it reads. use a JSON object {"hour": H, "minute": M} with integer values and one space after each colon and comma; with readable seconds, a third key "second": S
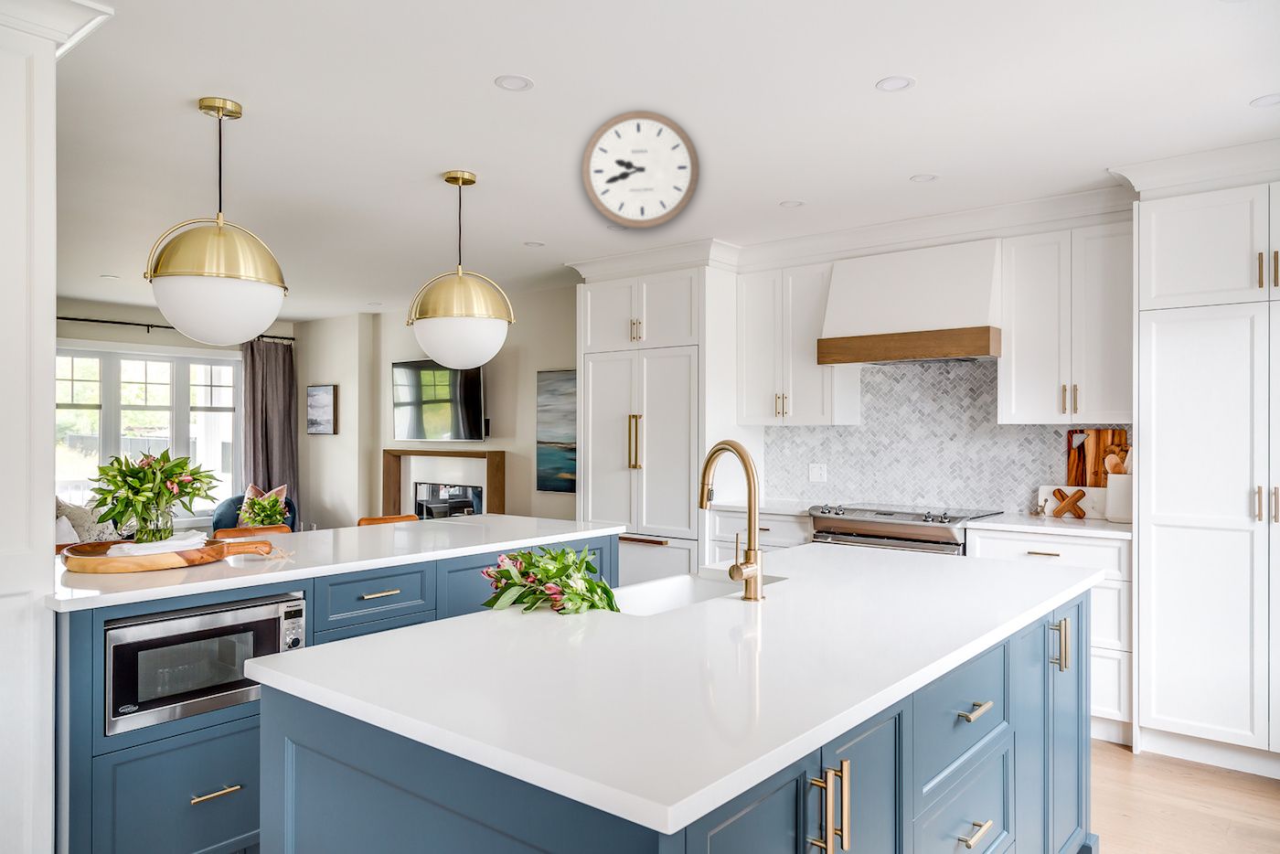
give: {"hour": 9, "minute": 42}
